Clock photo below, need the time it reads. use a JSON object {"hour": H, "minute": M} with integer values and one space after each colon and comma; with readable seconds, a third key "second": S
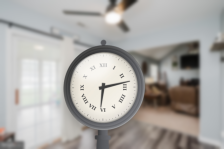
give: {"hour": 6, "minute": 13}
